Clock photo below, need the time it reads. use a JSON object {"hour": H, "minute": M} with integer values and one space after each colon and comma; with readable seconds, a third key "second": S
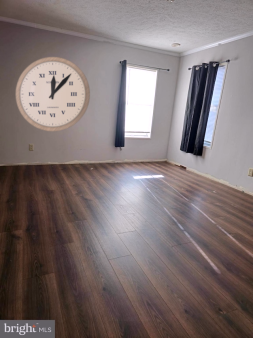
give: {"hour": 12, "minute": 7}
